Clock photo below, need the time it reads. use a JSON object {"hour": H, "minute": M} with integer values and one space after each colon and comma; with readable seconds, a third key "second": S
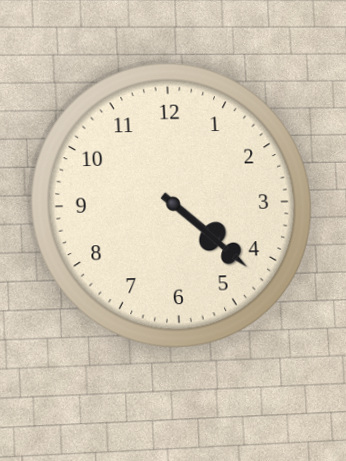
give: {"hour": 4, "minute": 22}
